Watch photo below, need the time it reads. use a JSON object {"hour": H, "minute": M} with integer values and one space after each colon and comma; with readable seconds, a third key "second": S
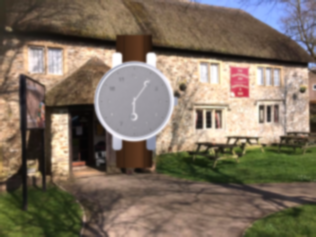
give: {"hour": 6, "minute": 6}
